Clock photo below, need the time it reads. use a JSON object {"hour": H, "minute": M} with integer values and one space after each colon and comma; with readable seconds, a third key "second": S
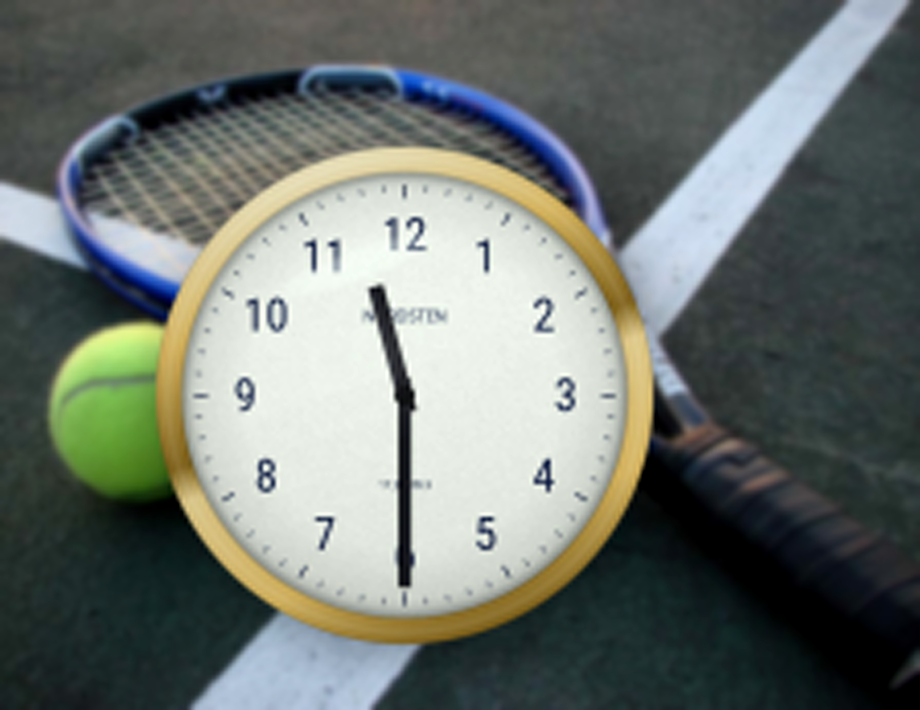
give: {"hour": 11, "minute": 30}
